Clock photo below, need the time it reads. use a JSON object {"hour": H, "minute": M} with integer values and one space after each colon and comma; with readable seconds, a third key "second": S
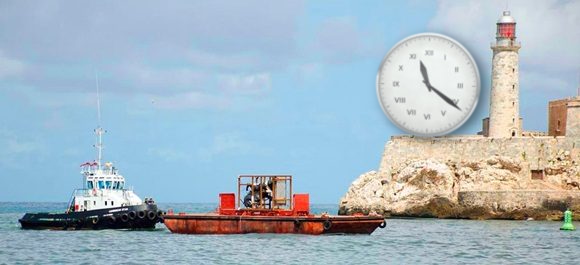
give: {"hour": 11, "minute": 21}
